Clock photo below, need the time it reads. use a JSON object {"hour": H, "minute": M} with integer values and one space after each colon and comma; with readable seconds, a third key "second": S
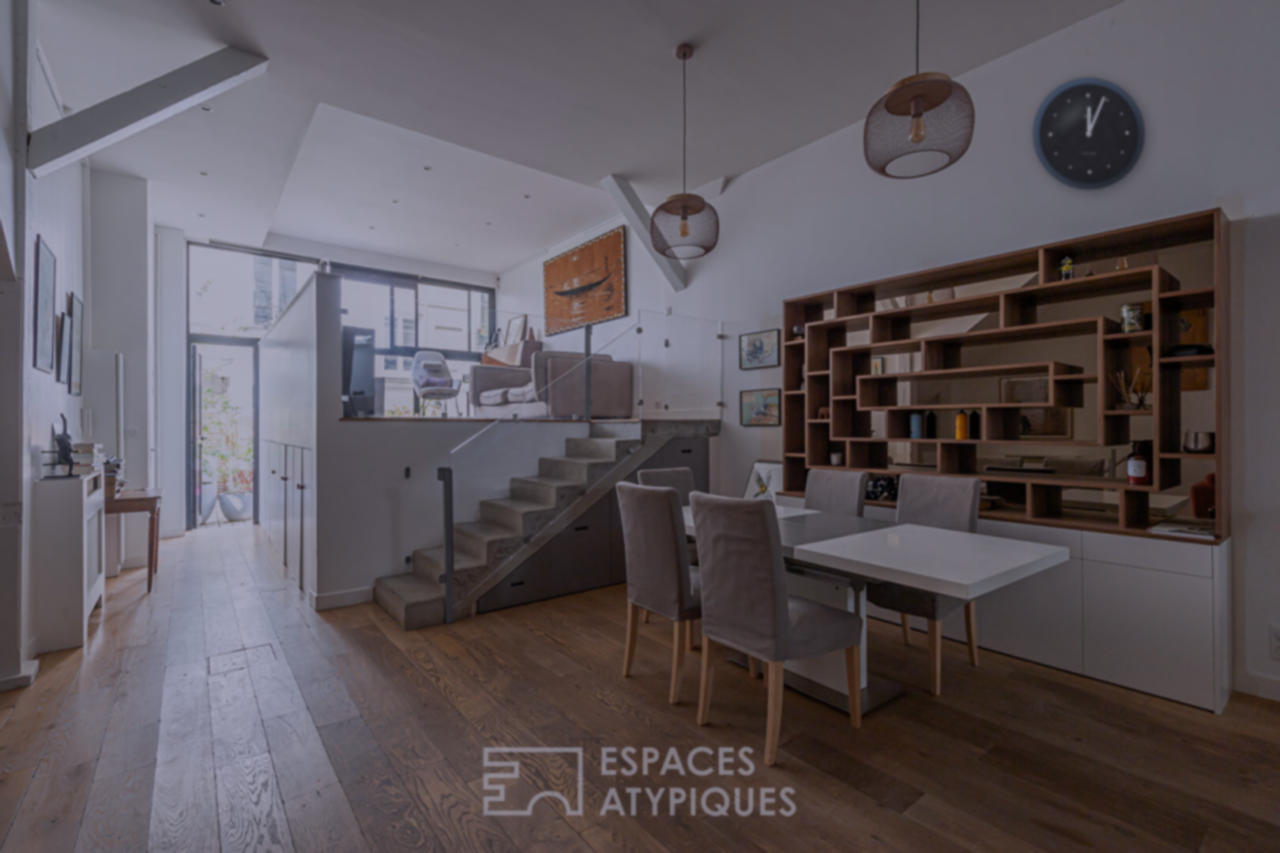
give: {"hour": 12, "minute": 4}
